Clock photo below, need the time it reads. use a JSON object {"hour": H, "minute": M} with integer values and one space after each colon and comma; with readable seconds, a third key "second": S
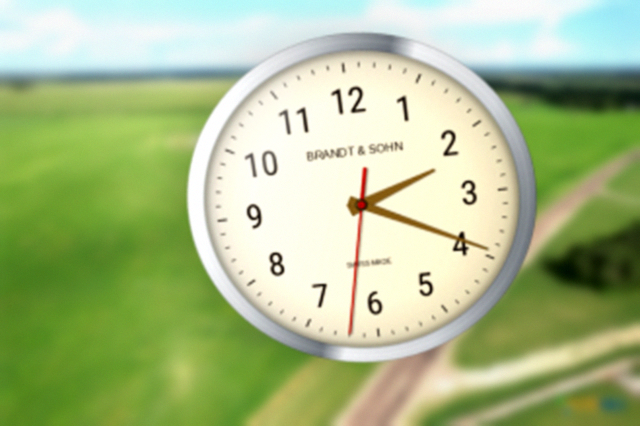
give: {"hour": 2, "minute": 19, "second": 32}
